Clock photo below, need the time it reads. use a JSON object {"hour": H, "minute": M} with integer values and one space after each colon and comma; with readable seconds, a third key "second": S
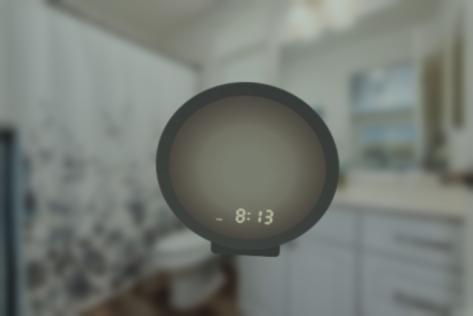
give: {"hour": 8, "minute": 13}
